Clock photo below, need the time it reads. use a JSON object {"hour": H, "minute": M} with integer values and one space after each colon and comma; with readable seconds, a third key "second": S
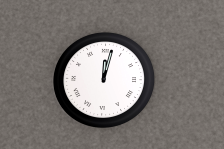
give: {"hour": 12, "minute": 2}
